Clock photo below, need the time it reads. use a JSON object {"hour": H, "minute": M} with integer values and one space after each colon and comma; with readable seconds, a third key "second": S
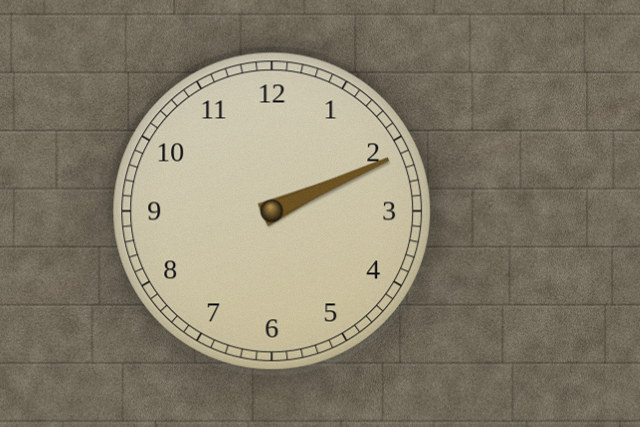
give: {"hour": 2, "minute": 11}
